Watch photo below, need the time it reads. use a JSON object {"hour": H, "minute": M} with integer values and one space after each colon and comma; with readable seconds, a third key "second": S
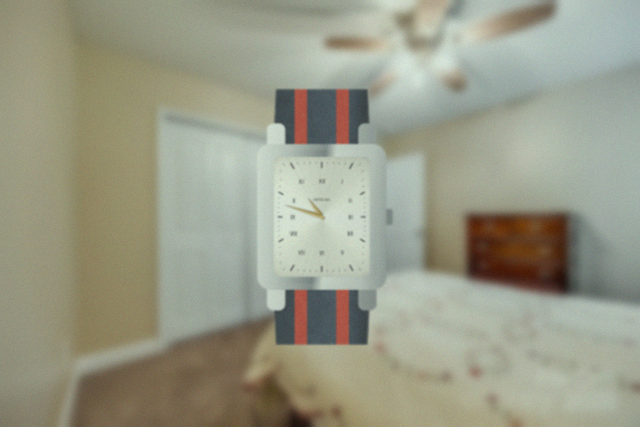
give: {"hour": 10, "minute": 48}
